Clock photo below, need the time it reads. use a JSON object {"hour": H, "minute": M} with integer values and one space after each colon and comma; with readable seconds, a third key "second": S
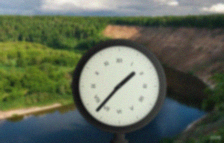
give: {"hour": 1, "minute": 37}
